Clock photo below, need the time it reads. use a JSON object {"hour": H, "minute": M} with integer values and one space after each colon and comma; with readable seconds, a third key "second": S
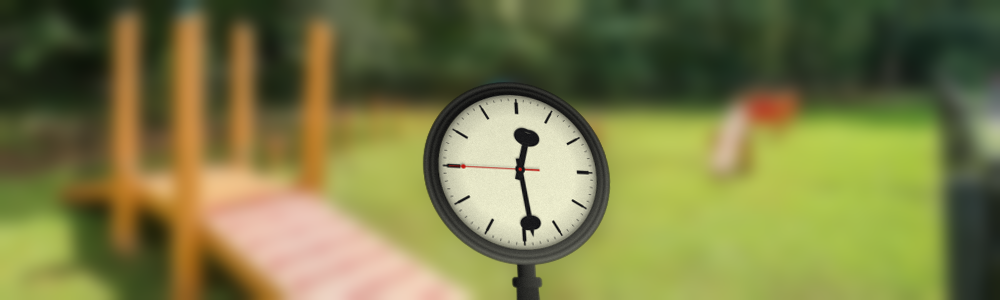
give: {"hour": 12, "minute": 28, "second": 45}
